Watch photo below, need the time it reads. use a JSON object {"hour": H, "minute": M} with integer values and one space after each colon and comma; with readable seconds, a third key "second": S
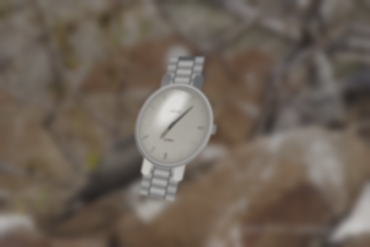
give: {"hour": 7, "minute": 7}
